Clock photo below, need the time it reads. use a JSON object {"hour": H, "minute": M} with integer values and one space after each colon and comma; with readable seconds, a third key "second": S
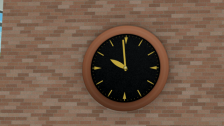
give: {"hour": 9, "minute": 59}
